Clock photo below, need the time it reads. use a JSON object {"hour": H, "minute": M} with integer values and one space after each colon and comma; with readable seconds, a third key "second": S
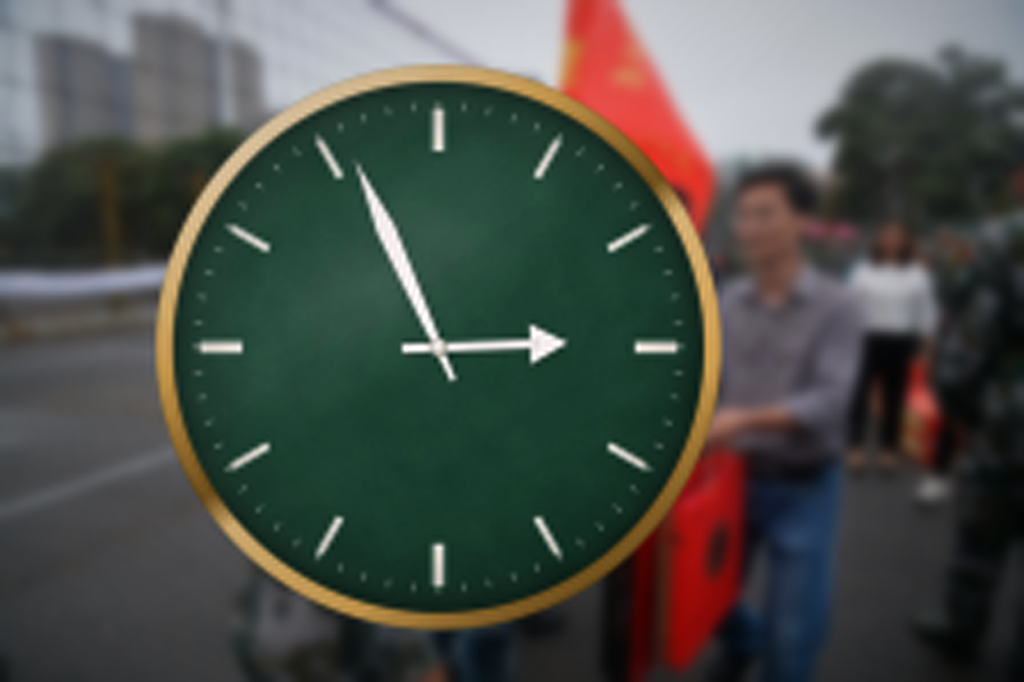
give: {"hour": 2, "minute": 56}
